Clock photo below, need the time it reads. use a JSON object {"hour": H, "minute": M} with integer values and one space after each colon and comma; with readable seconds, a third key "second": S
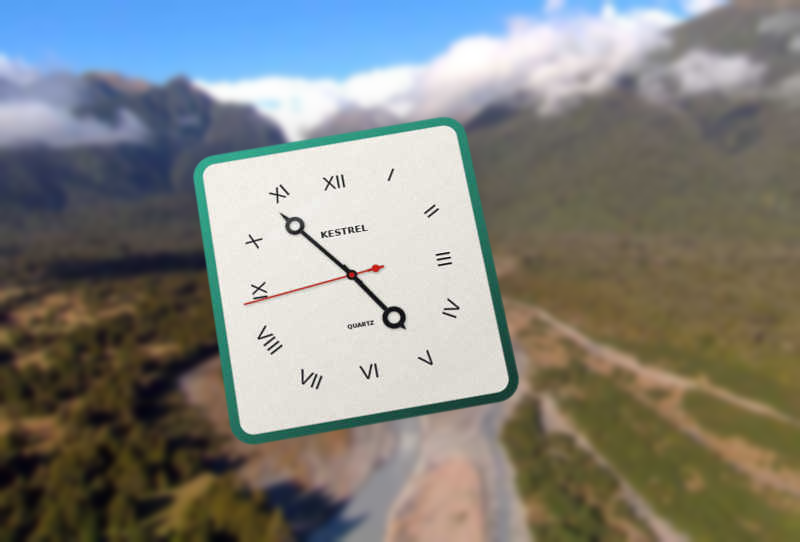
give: {"hour": 4, "minute": 53, "second": 44}
